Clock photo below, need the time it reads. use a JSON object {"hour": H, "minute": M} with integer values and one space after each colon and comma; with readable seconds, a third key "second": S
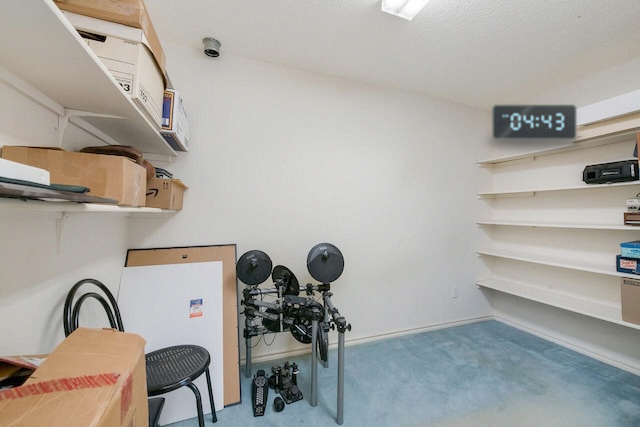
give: {"hour": 4, "minute": 43}
